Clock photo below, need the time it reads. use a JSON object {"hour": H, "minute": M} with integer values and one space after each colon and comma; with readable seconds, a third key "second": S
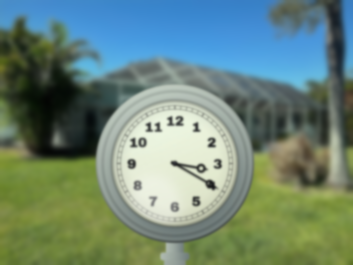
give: {"hour": 3, "minute": 20}
